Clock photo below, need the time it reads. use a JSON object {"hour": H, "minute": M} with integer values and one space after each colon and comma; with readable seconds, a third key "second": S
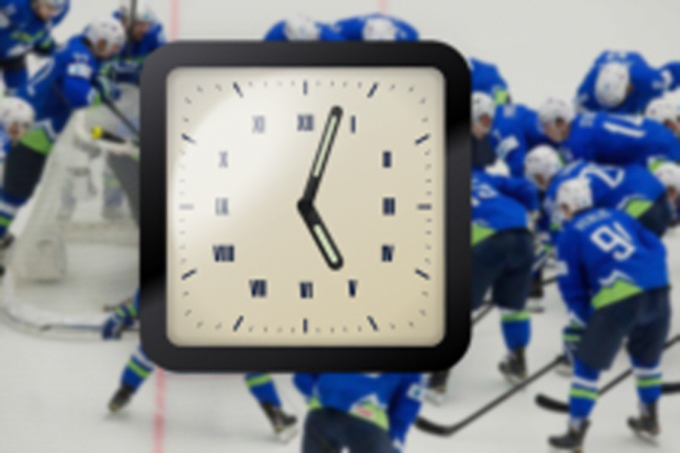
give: {"hour": 5, "minute": 3}
